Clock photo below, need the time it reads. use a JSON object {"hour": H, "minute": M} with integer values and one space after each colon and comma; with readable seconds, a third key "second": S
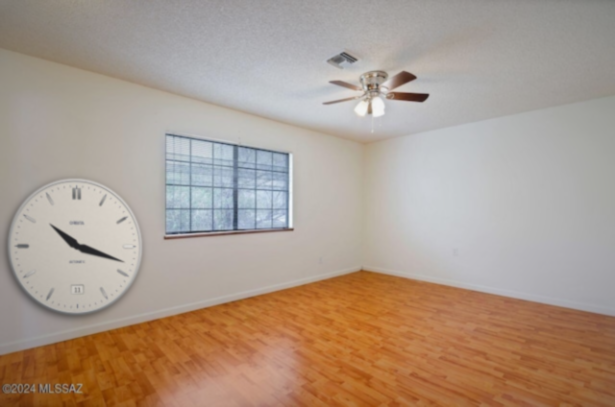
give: {"hour": 10, "minute": 18}
